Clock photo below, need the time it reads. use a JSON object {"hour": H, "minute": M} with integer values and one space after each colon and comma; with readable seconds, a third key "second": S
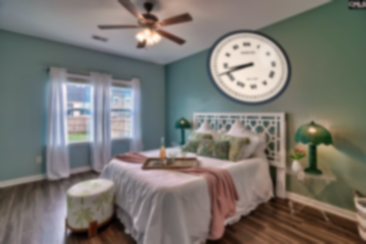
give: {"hour": 8, "minute": 42}
